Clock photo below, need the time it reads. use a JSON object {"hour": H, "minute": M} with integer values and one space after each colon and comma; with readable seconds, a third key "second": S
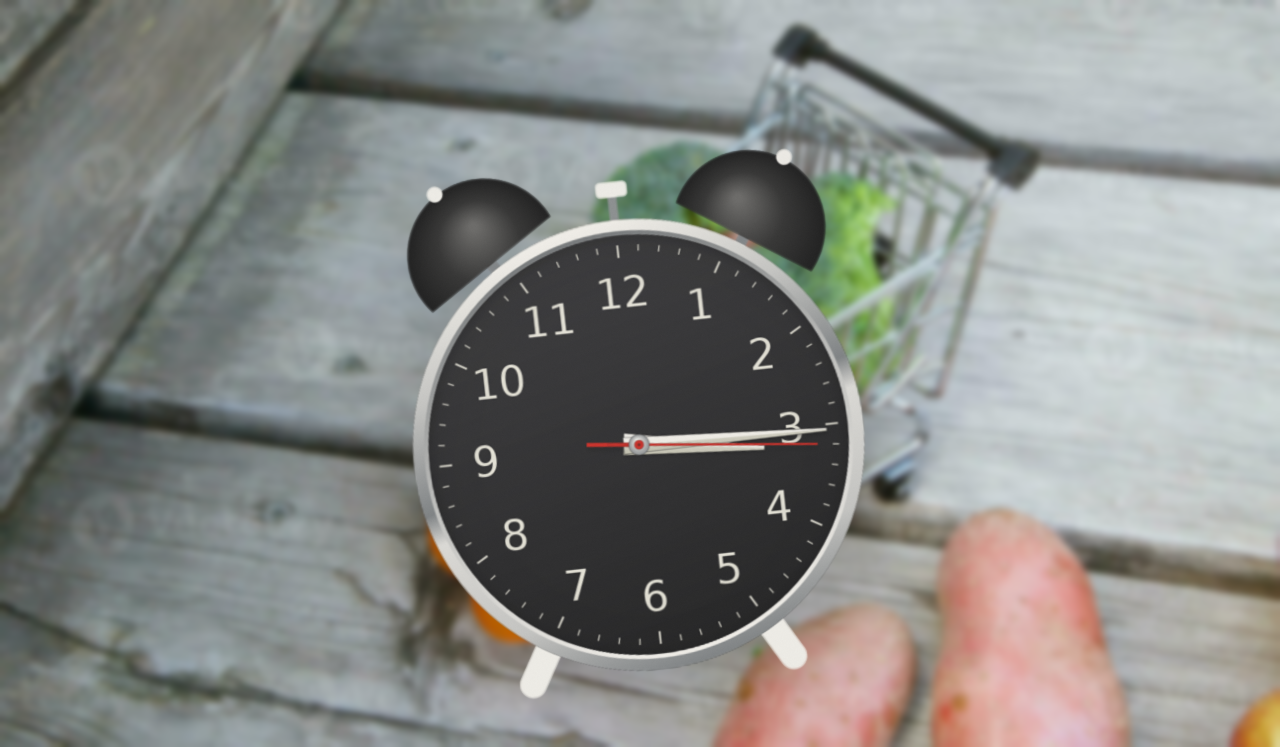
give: {"hour": 3, "minute": 15, "second": 16}
